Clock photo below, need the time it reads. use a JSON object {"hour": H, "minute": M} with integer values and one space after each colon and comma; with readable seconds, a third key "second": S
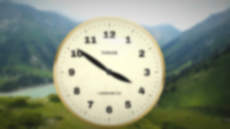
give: {"hour": 3, "minute": 51}
